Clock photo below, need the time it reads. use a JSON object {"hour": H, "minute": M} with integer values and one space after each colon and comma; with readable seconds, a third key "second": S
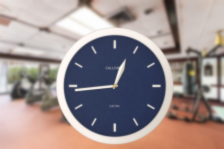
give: {"hour": 12, "minute": 44}
